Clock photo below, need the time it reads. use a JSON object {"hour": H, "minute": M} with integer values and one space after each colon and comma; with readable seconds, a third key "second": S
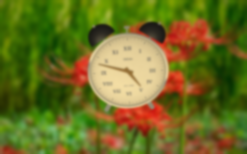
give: {"hour": 4, "minute": 48}
